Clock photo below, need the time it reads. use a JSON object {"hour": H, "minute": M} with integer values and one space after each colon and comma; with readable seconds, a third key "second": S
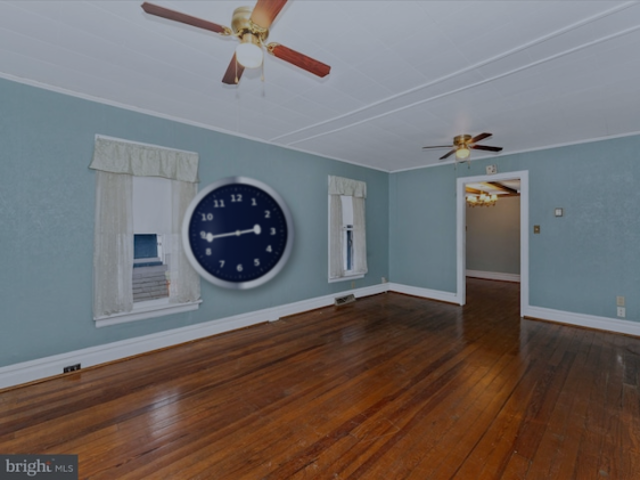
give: {"hour": 2, "minute": 44}
